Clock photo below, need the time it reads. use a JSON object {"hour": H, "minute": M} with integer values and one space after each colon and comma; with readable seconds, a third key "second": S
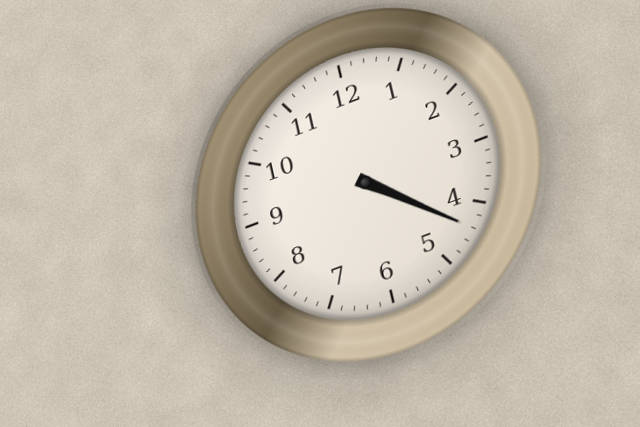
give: {"hour": 4, "minute": 22}
